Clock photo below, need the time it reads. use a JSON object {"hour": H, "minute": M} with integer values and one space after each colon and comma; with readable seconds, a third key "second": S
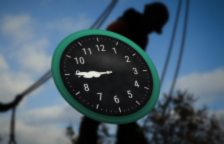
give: {"hour": 8, "minute": 45}
